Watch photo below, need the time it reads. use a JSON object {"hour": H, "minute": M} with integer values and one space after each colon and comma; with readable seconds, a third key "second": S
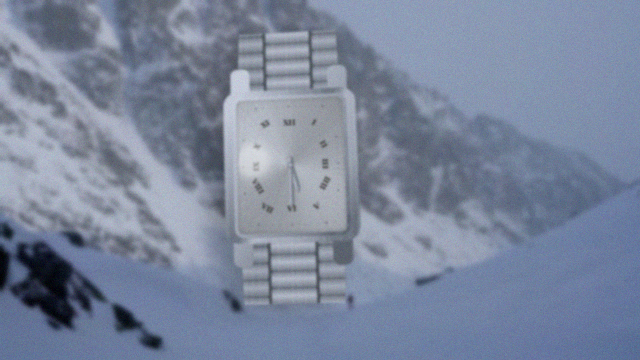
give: {"hour": 5, "minute": 30}
